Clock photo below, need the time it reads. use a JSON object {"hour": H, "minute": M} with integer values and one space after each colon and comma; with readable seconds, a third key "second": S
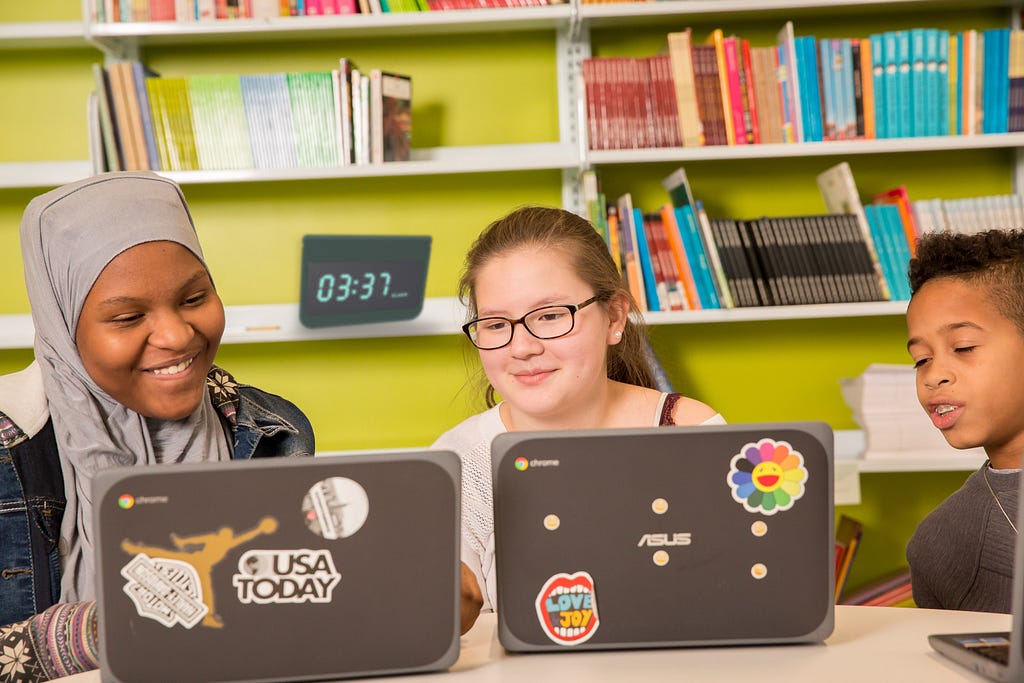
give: {"hour": 3, "minute": 37}
